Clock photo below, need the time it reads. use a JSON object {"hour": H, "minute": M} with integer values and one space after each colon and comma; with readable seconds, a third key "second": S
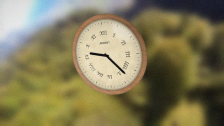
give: {"hour": 9, "minute": 23}
